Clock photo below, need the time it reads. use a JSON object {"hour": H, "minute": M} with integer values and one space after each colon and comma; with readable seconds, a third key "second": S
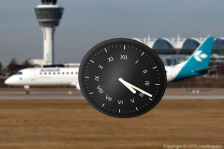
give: {"hour": 4, "minute": 19}
